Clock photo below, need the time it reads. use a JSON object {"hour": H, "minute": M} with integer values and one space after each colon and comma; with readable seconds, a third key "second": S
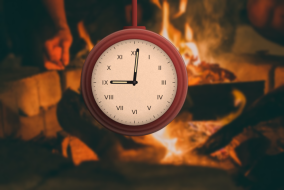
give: {"hour": 9, "minute": 1}
